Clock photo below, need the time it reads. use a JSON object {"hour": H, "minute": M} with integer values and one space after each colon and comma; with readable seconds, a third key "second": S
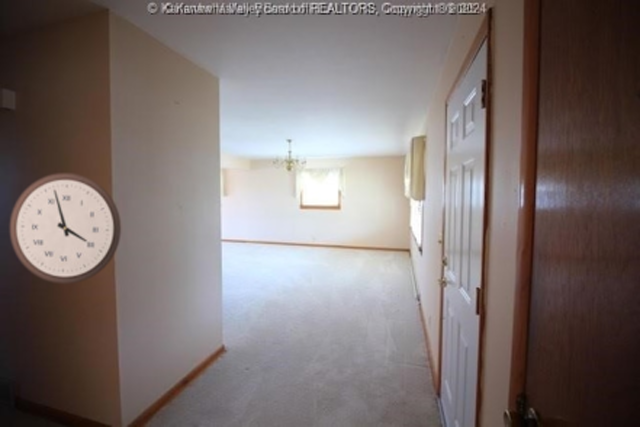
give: {"hour": 3, "minute": 57}
